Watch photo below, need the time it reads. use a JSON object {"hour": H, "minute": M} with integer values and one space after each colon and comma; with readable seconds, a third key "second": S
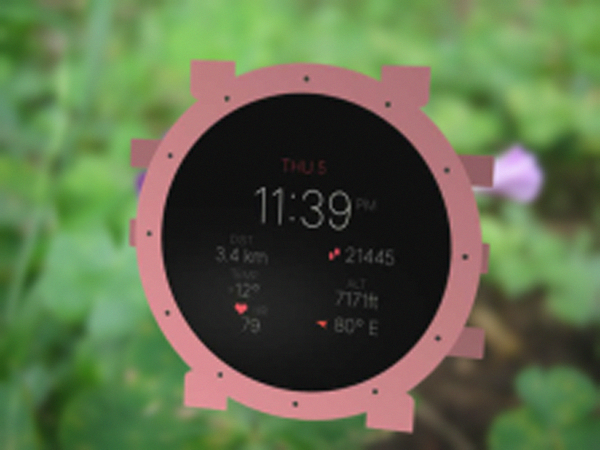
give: {"hour": 11, "minute": 39}
